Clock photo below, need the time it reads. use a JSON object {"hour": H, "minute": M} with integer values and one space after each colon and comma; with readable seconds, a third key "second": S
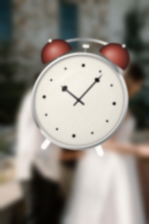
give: {"hour": 10, "minute": 6}
